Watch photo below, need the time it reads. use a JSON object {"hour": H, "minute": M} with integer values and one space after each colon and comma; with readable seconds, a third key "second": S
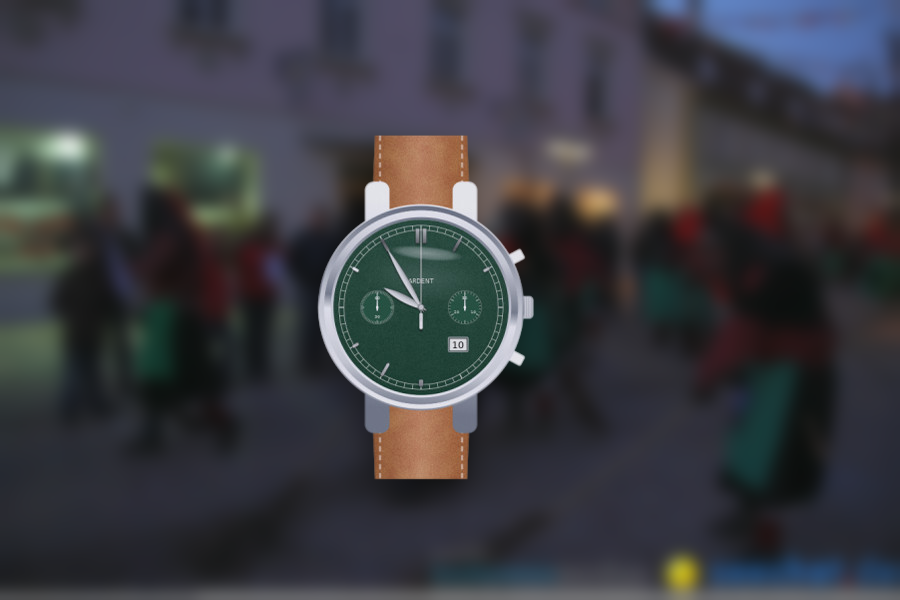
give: {"hour": 9, "minute": 55}
